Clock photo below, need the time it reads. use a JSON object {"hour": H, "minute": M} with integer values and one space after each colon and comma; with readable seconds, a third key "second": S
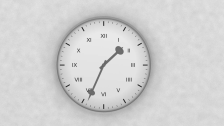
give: {"hour": 1, "minute": 34}
